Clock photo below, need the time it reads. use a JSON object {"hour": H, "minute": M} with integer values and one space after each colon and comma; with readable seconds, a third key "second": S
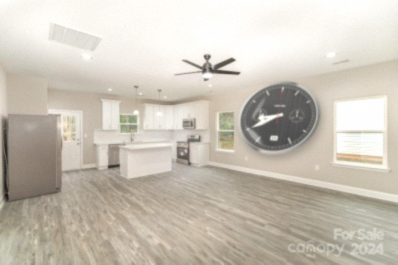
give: {"hour": 8, "minute": 40}
